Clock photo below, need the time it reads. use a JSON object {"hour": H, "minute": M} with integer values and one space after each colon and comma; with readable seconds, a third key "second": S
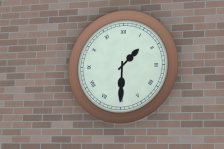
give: {"hour": 1, "minute": 30}
